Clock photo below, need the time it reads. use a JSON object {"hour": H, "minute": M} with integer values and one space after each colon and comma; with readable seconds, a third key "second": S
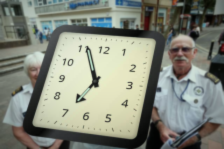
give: {"hour": 6, "minute": 56}
